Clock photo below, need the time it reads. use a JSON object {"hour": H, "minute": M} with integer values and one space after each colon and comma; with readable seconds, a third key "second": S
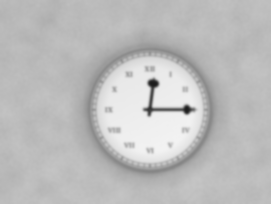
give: {"hour": 12, "minute": 15}
